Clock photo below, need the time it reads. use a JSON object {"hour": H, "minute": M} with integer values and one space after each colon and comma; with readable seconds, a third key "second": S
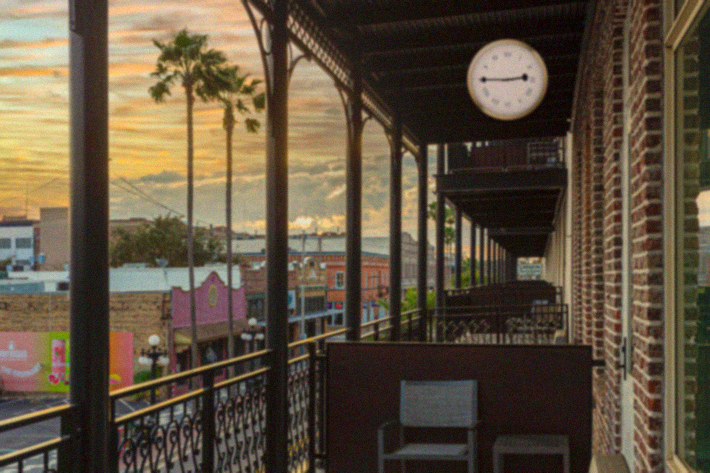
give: {"hour": 2, "minute": 45}
